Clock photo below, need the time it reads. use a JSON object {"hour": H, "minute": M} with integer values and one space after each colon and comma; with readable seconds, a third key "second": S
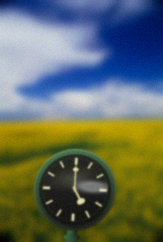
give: {"hour": 5, "minute": 0}
